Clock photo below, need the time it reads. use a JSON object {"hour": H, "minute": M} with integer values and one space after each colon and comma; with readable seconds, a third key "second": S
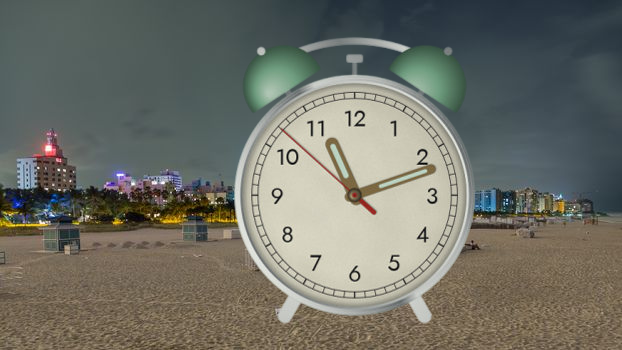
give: {"hour": 11, "minute": 11, "second": 52}
